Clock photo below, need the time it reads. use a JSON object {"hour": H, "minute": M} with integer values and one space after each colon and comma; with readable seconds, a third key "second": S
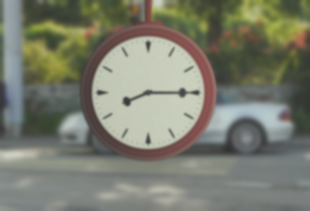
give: {"hour": 8, "minute": 15}
